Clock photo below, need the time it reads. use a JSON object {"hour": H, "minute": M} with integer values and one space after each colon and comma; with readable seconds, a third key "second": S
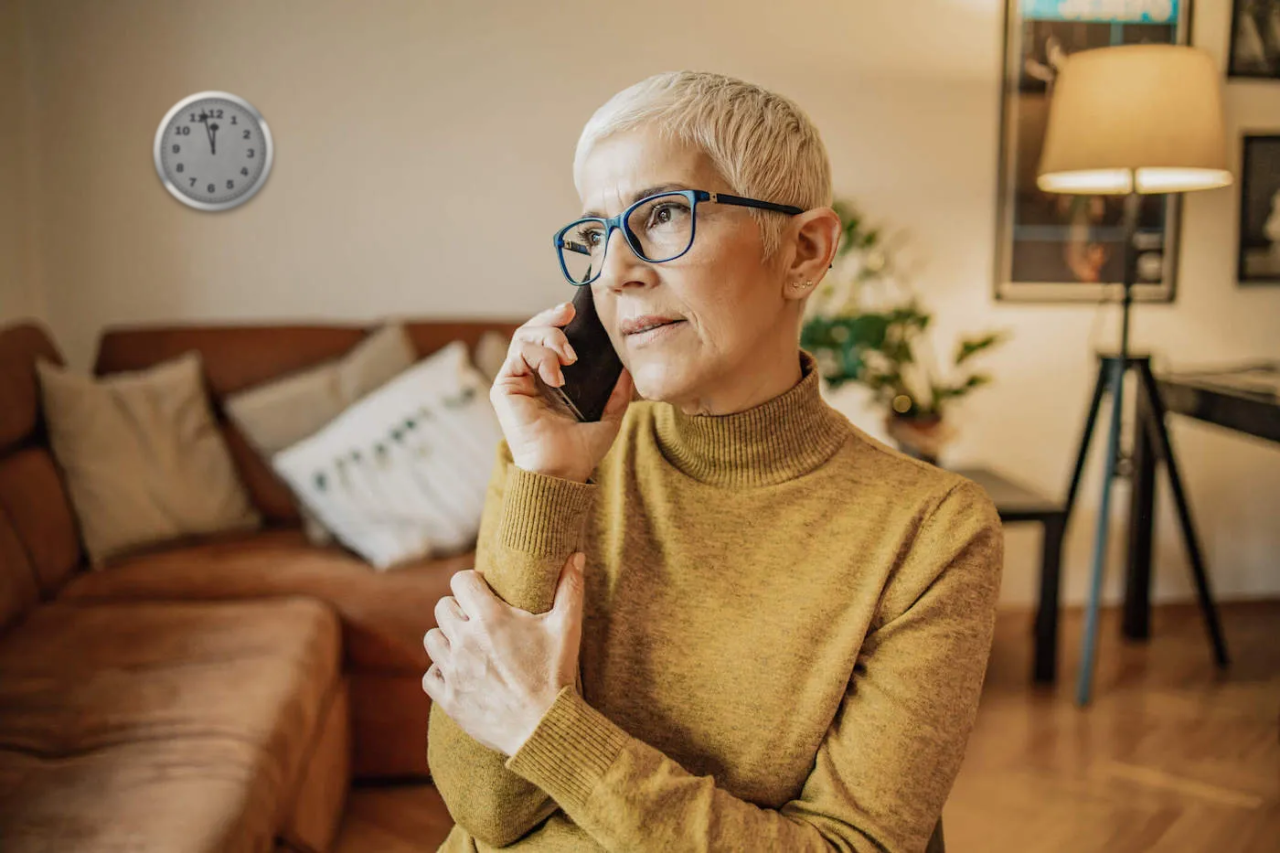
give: {"hour": 11, "minute": 57}
